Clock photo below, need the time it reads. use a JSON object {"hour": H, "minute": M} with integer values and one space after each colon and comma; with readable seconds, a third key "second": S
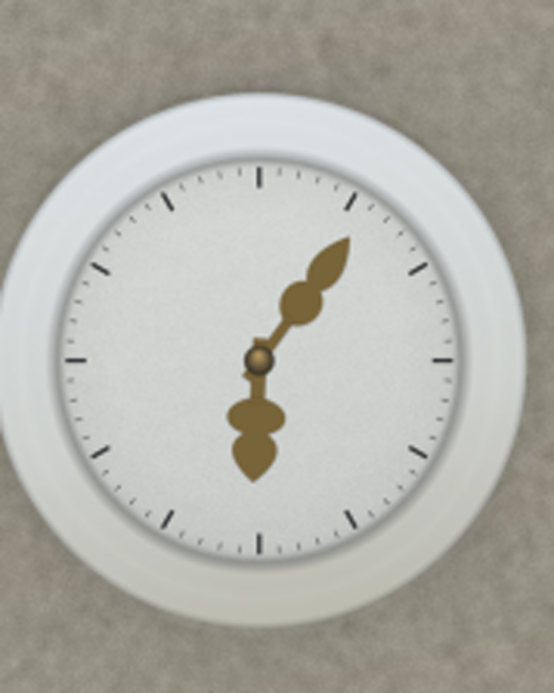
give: {"hour": 6, "minute": 6}
